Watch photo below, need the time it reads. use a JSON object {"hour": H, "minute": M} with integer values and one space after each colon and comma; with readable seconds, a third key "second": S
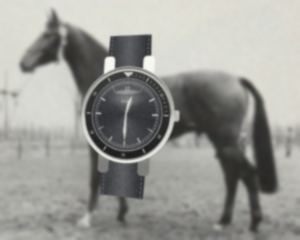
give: {"hour": 12, "minute": 30}
